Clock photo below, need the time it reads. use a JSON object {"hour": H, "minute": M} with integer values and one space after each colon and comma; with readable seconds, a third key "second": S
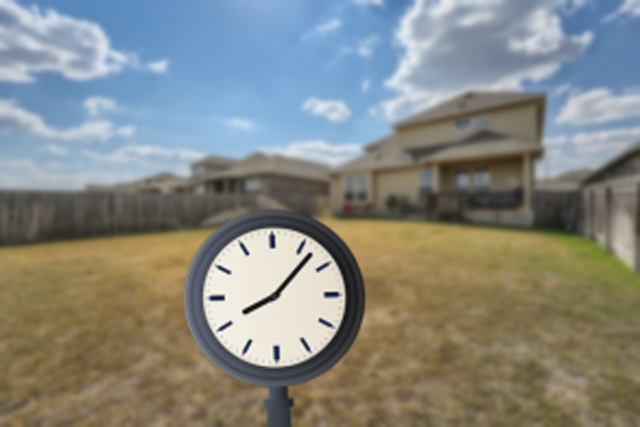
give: {"hour": 8, "minute": 7}
